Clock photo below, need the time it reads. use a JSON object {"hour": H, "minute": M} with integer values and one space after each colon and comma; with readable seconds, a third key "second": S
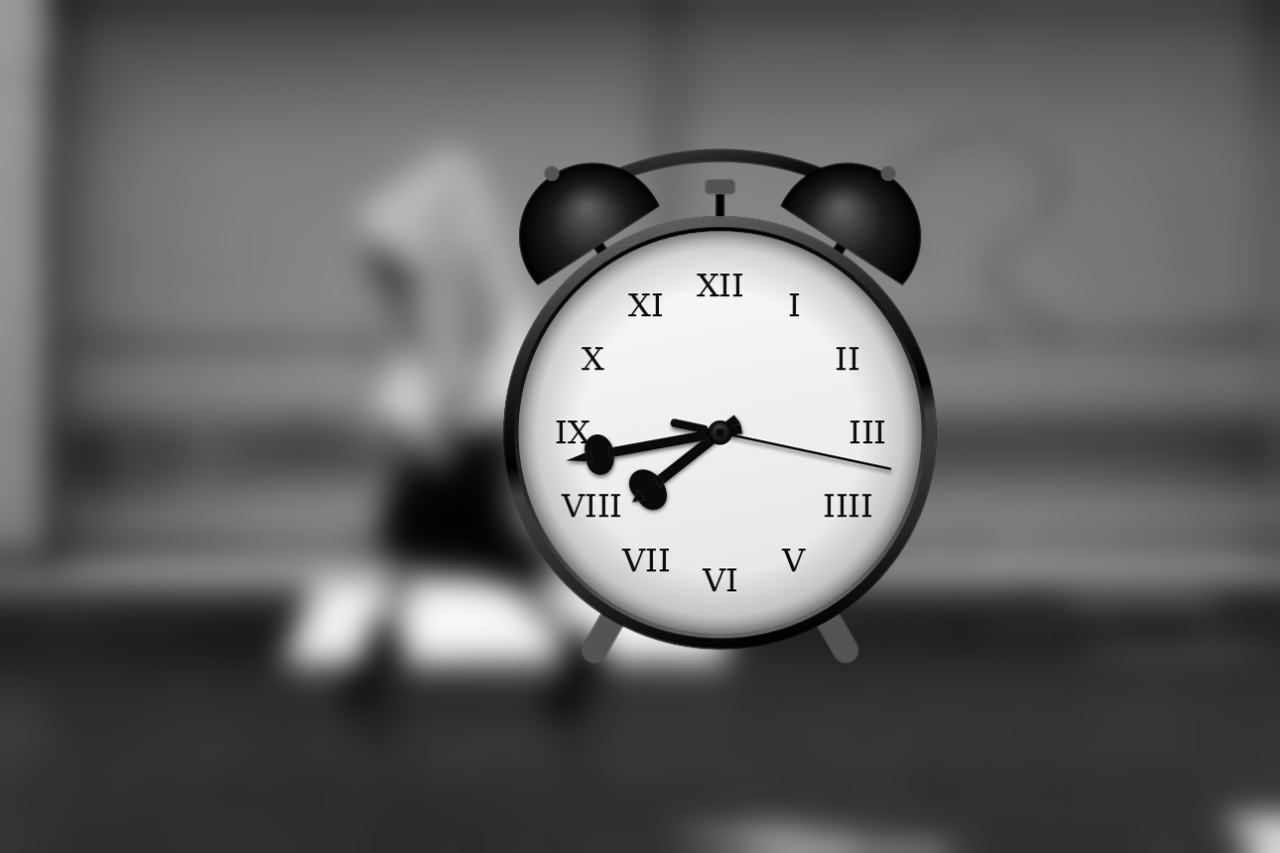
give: {"hour": 7, "minute": 43, "second": 17}
